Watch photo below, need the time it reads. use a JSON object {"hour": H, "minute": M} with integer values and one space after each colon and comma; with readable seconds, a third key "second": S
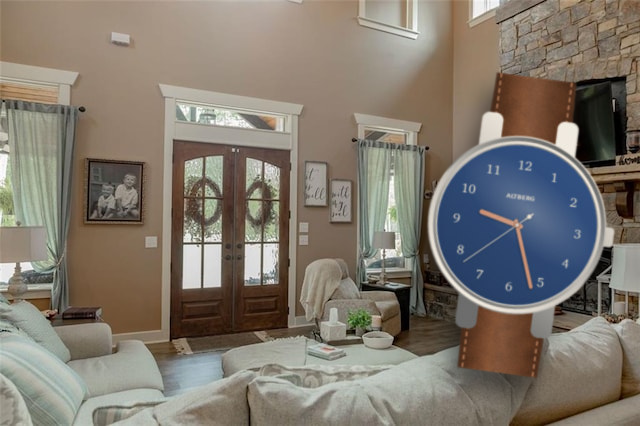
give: {"hour": 9, "minute": 26, "second": 38}
